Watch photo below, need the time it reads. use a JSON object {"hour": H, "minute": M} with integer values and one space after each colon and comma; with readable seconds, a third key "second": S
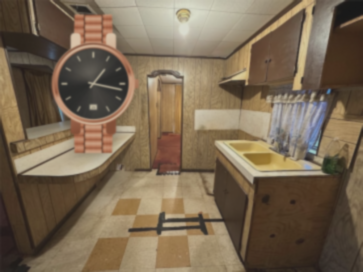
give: {"hour": 1, "minute": 17}
